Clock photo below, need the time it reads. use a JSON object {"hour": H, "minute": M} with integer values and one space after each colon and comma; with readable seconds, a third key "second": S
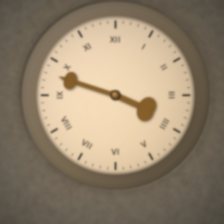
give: {"hour": 3, "minute": 48}
